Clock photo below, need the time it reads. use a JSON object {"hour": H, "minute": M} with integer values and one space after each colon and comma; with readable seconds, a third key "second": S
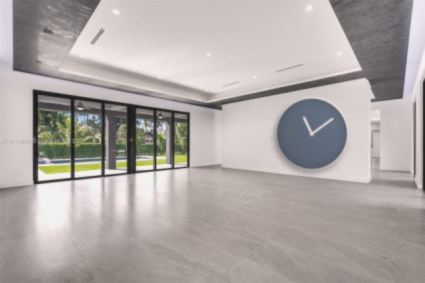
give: {"hour": 11, "minute": 9}
